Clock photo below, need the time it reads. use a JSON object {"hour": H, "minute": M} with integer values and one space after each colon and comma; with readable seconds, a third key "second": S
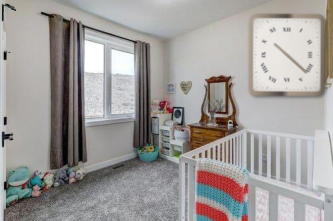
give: {"hour": 10, "minute": 22}
